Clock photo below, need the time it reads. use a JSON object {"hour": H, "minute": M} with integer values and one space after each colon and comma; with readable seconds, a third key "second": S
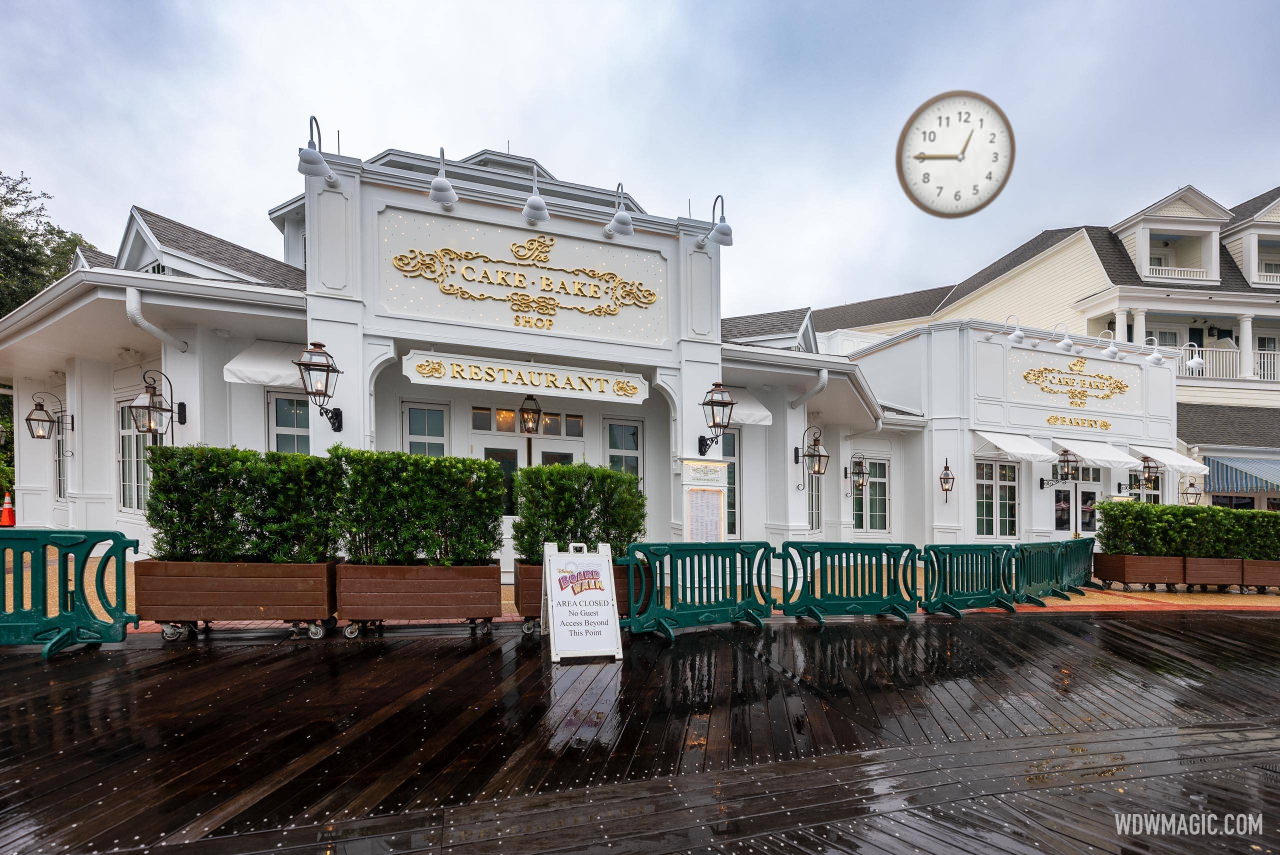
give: {"hour": 12, "minute": 45}
